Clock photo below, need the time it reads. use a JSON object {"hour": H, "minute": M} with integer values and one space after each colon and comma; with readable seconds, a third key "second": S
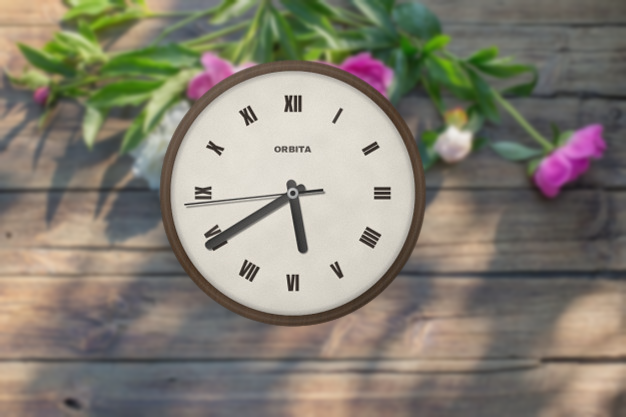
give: {"hour": 5, "minute": 39, "second": 44}
